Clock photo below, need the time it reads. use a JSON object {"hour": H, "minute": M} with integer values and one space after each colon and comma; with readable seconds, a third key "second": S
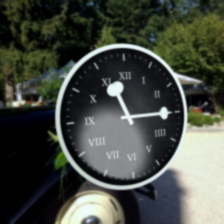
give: {"hour": 11, "minute": 15}
